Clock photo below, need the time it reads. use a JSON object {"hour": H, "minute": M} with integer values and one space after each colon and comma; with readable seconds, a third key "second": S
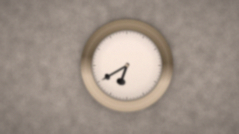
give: {"hour": 6, "minute": 40}
